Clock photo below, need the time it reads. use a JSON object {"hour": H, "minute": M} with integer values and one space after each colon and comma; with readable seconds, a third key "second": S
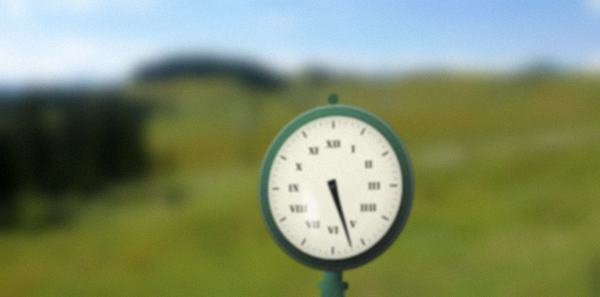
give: {"hour": 5, "minute": 27}
